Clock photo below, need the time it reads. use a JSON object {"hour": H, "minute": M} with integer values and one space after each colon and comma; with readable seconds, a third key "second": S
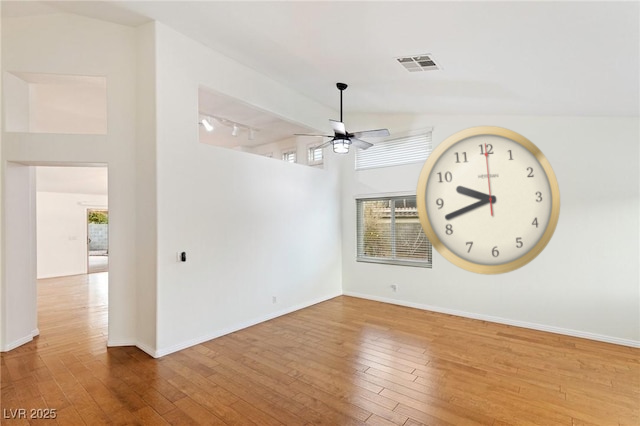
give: {"hour": 9, "minute": 42, "second": 0}
